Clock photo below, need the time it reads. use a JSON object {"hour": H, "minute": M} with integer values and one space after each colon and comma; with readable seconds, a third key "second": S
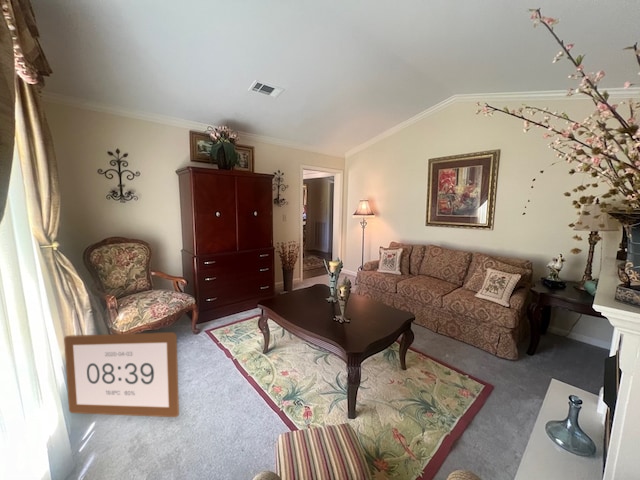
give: {"hour": 8, "minute": 39}
